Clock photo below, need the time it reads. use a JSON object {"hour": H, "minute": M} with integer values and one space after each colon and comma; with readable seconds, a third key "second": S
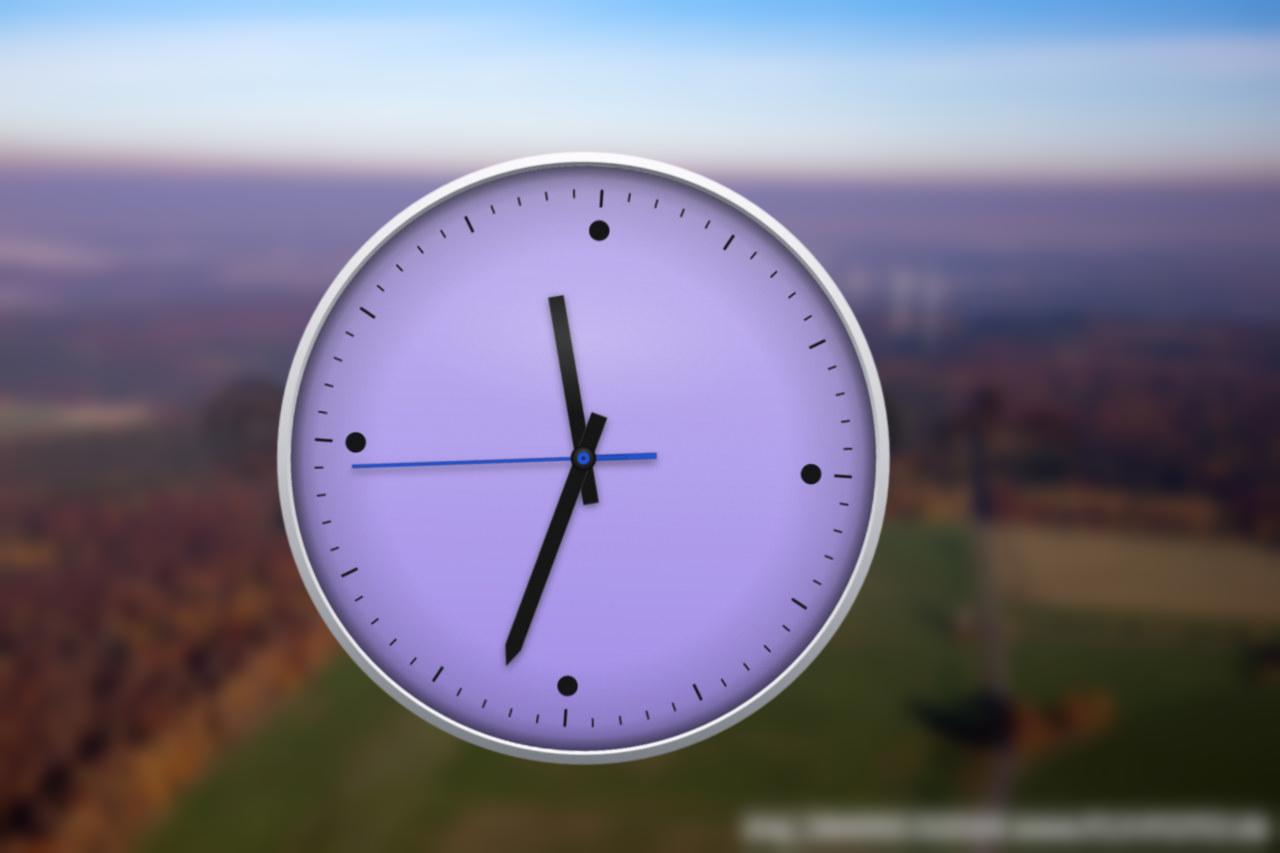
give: {"hour": 11, "minute": 32, "second": 44}
